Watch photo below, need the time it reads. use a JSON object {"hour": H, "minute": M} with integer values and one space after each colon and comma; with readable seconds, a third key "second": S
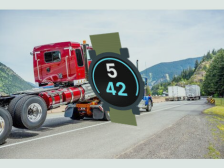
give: {"hour": 5, "minute": 42}
